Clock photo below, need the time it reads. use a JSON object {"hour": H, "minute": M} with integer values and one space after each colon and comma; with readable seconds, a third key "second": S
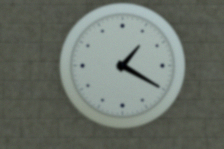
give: {"hour": 1, "minute": 20}
